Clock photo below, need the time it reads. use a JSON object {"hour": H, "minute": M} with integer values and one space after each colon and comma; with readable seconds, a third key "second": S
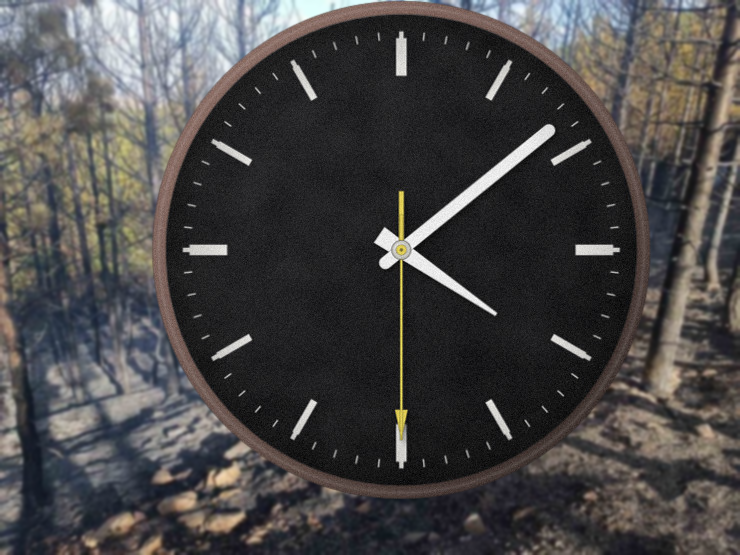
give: {"hour": 4, "minute": 8, "second": 30}
